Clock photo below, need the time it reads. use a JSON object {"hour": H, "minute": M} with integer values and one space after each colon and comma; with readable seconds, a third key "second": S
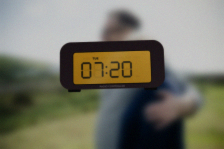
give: {"hour": 7, "minute": 20}
